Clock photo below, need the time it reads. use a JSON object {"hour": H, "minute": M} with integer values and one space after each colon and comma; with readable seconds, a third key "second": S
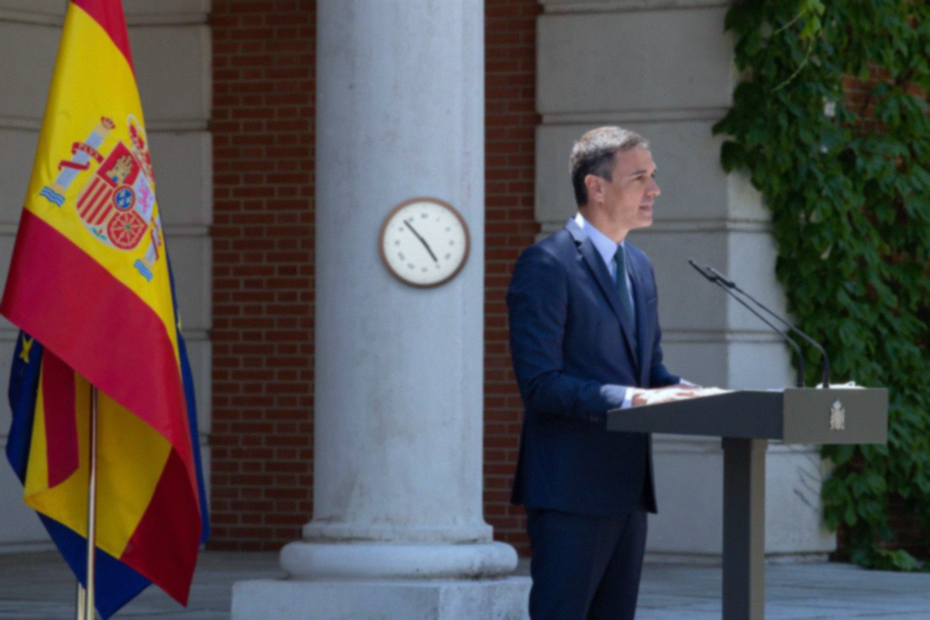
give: {"hour": 4, "minute": 53}
